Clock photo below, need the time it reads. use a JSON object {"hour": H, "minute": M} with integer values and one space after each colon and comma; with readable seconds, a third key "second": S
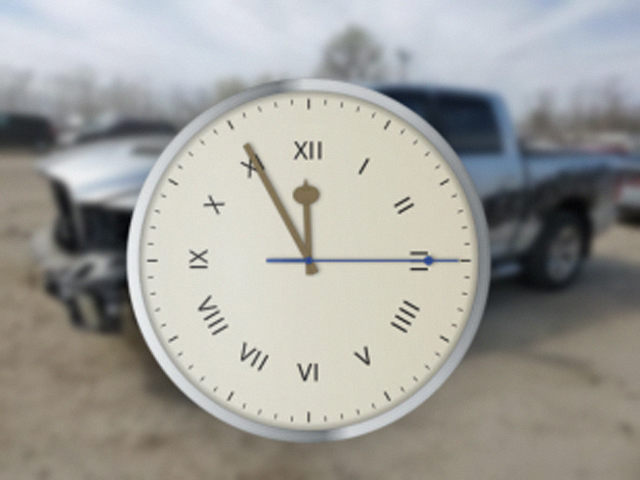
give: {"hour": 11, "minute": 55, "second": 15}
